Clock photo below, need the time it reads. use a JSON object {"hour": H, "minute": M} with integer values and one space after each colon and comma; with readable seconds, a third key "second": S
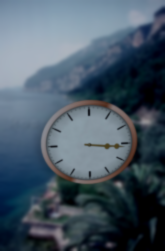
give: {"hour": 3, "minute": 16}
